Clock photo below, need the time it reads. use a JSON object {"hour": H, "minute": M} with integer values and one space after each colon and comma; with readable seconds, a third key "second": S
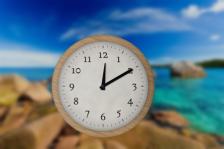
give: {"hour": 12, "minute": 10}
